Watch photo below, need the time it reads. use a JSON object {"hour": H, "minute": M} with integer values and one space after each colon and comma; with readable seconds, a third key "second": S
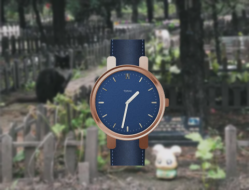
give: {"hour": 1, "minute": 32}
